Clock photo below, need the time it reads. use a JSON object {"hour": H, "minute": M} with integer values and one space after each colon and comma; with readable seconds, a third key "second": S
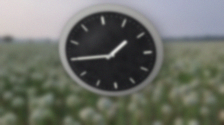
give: {"hour": 1, "minute": 45}
